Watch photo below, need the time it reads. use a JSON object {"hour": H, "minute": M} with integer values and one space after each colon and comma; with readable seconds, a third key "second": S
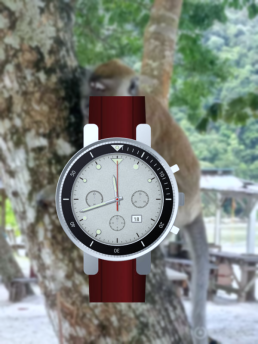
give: {"hour": 11, "minute": 42}
